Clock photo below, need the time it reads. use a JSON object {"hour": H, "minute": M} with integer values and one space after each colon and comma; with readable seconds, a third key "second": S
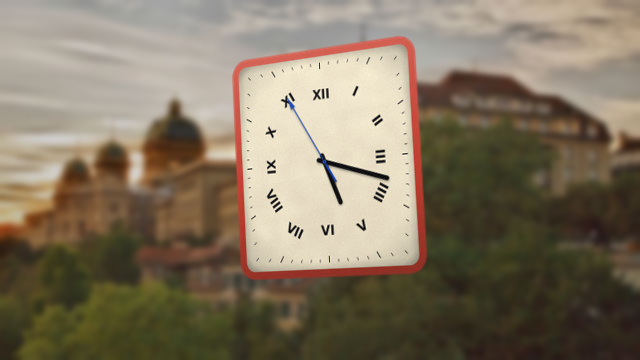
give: {"hour": 5, "minute": 17, "second": 55}
